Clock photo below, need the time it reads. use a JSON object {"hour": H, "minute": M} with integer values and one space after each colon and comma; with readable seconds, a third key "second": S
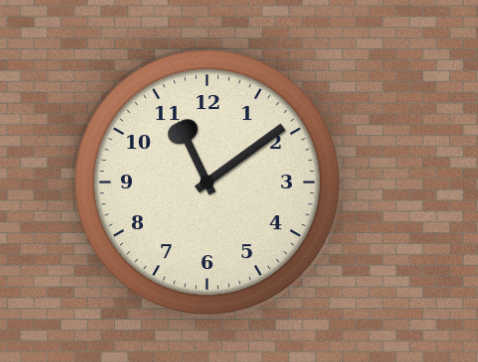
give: {"hour": 11, "minute": 9}
